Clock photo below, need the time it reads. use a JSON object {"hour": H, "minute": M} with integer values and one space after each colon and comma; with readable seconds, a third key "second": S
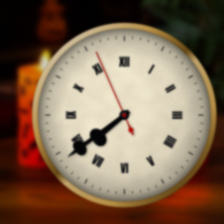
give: {"hour": 7, "minute": 38, "second": 56}
